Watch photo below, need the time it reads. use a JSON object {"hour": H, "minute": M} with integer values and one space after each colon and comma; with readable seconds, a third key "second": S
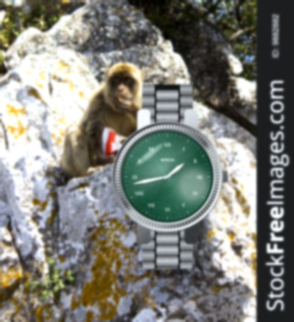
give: {"hour": 1, "minute": 43}
